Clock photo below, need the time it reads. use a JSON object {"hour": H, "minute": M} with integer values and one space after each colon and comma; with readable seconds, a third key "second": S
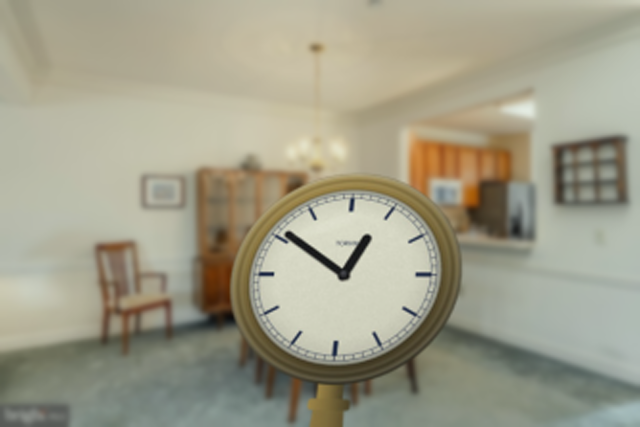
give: {"hour": 12, "minute": 51}
